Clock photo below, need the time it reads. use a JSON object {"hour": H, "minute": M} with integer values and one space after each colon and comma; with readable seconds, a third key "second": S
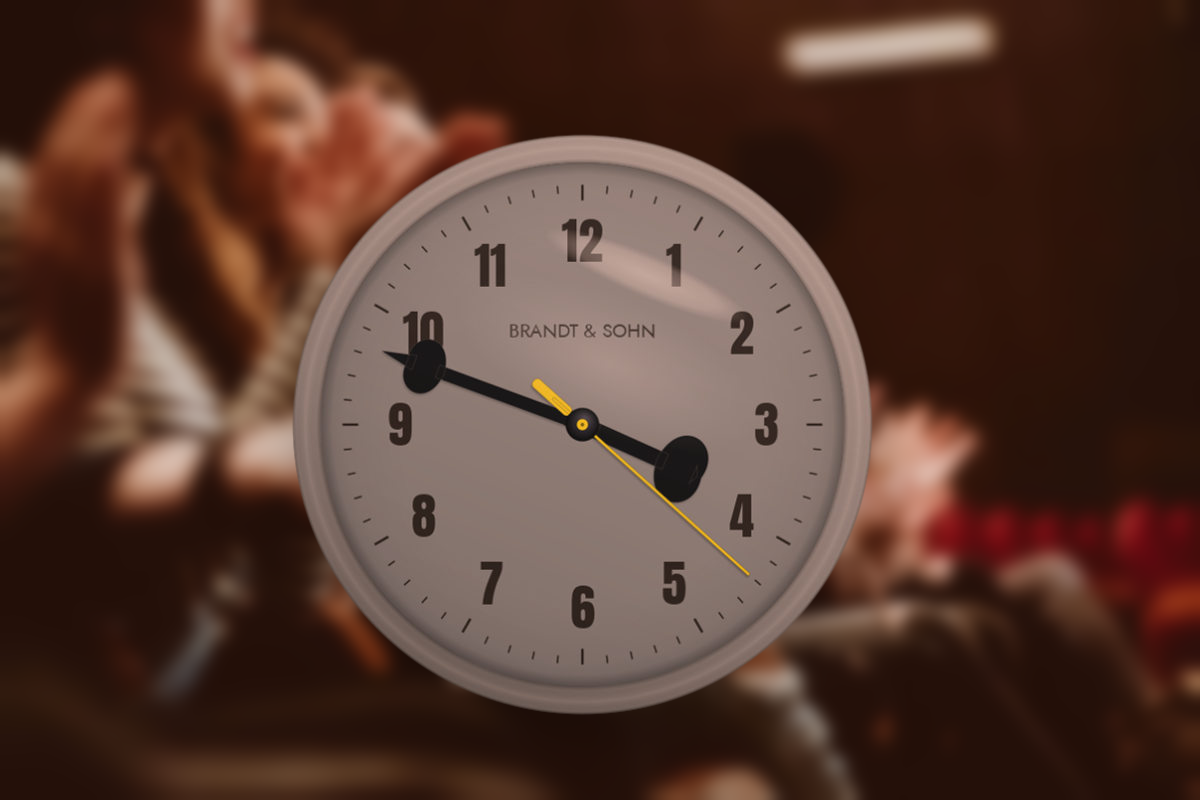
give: {"hour": 3, "minute": 48, "second": 22}
